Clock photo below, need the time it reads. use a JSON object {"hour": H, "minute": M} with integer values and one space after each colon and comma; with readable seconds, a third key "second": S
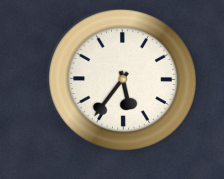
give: {"hour": 5, "minute": 36}
